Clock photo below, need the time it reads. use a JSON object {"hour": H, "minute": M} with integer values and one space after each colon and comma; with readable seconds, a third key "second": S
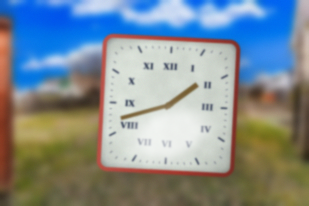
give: {"hour": 1, "minute": 42}
